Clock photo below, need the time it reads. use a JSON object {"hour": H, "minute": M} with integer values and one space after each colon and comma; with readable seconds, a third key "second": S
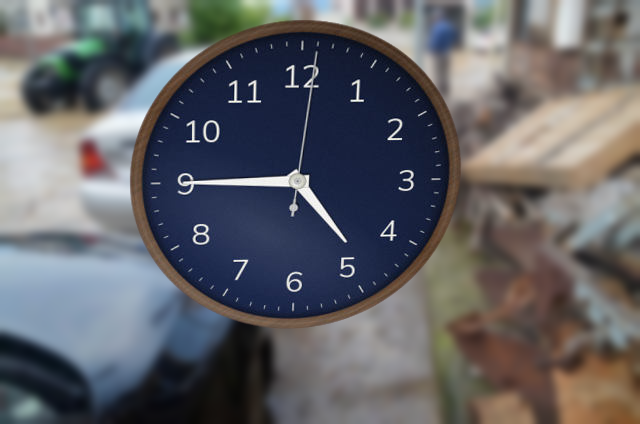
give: {"hour": 4, "minute": 45, "second": 1}
